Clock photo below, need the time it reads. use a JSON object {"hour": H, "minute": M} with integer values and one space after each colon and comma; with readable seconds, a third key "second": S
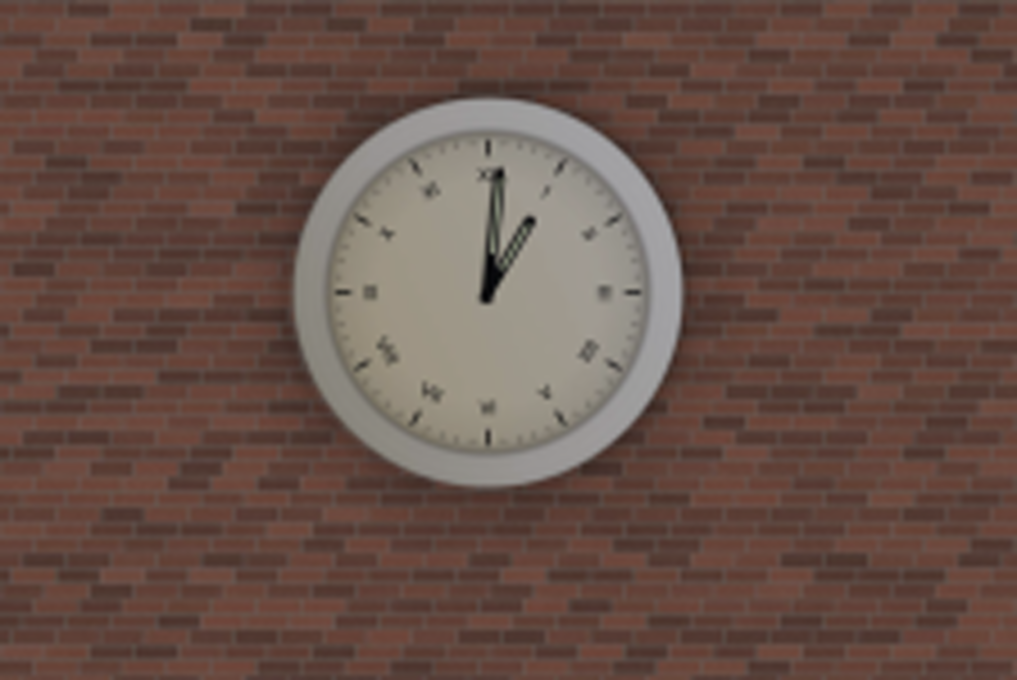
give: {"hour": 1, "minute": 1}
